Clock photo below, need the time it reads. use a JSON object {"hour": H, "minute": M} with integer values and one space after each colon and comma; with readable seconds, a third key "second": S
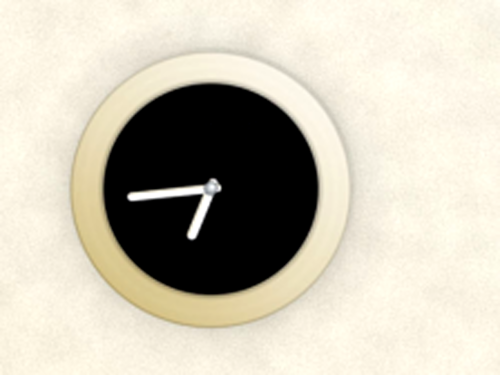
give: {"hour": 6, "minute": 44}
